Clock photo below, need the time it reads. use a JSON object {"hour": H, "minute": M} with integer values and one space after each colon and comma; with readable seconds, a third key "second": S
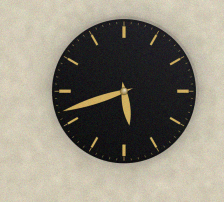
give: {"hour": 5, "minute": 42}
